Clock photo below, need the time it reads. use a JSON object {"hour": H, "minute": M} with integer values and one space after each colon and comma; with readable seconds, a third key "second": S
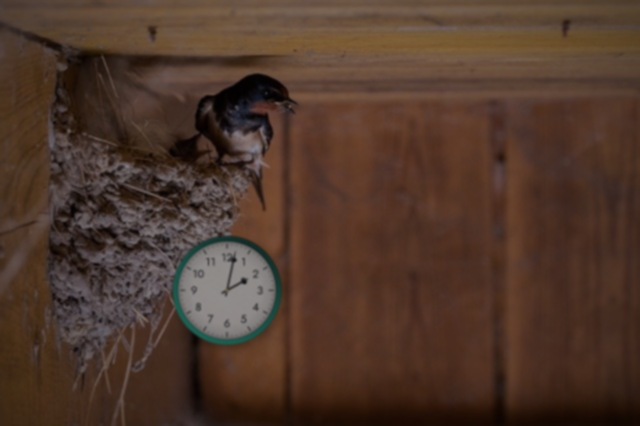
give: {"hour": 2, "minute": 2}
